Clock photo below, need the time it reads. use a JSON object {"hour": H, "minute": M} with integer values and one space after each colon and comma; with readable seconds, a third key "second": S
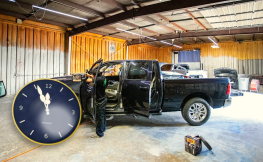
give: {"hour": 11, "minute": 56}
